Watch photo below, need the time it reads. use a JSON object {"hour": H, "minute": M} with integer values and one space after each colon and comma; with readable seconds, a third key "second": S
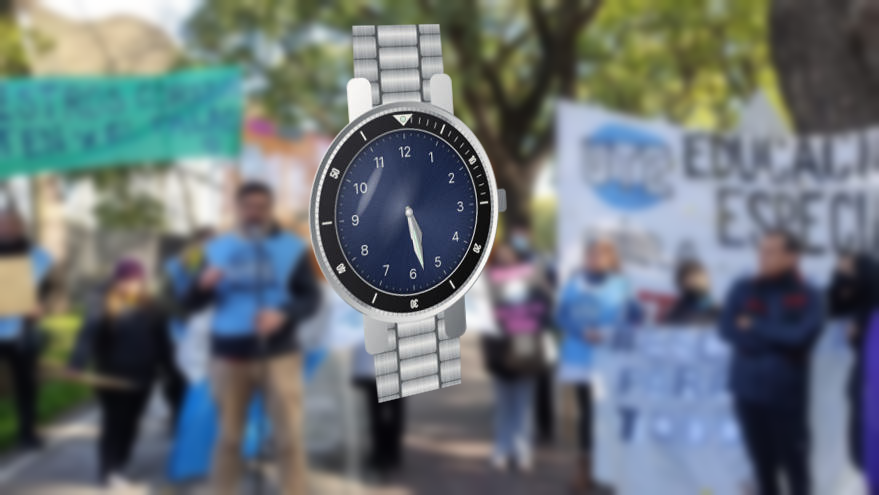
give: {"hour": 5, "minute": 28}
